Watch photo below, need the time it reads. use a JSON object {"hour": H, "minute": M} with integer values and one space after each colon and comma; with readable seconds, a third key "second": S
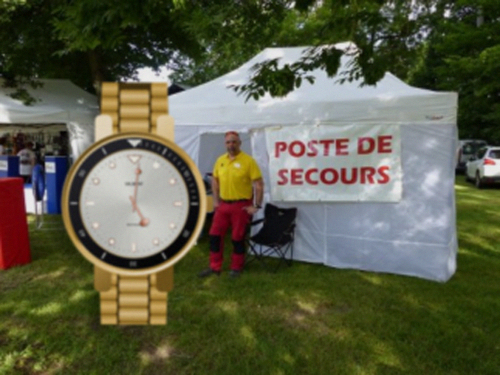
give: {"hour": 5, "minute": 1}
